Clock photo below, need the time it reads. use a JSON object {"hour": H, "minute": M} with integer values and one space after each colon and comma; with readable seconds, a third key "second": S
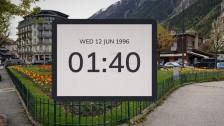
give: {"hour": 1, "minute": 40}
